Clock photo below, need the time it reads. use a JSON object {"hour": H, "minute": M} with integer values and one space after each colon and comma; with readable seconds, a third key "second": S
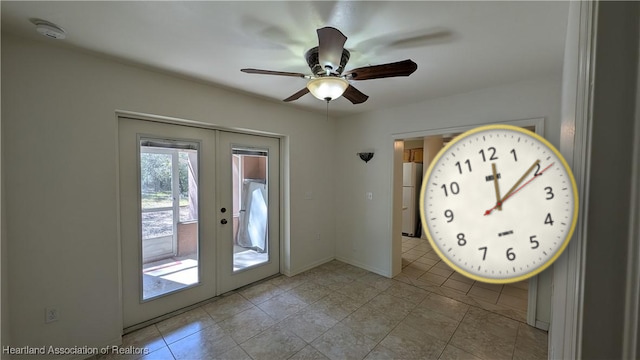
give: {"hour": 12, "minute": 9, "second": 11}
